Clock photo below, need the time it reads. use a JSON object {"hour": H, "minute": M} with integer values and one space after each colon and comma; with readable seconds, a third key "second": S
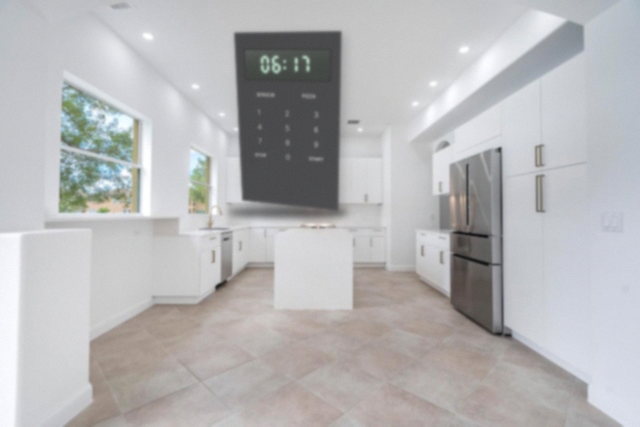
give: {"hour": 6, "minute": 17}
